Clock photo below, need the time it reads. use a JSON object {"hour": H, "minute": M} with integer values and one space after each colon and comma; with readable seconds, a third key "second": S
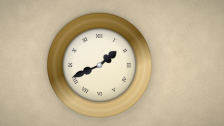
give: {"hour": 1, "minute": 41}
